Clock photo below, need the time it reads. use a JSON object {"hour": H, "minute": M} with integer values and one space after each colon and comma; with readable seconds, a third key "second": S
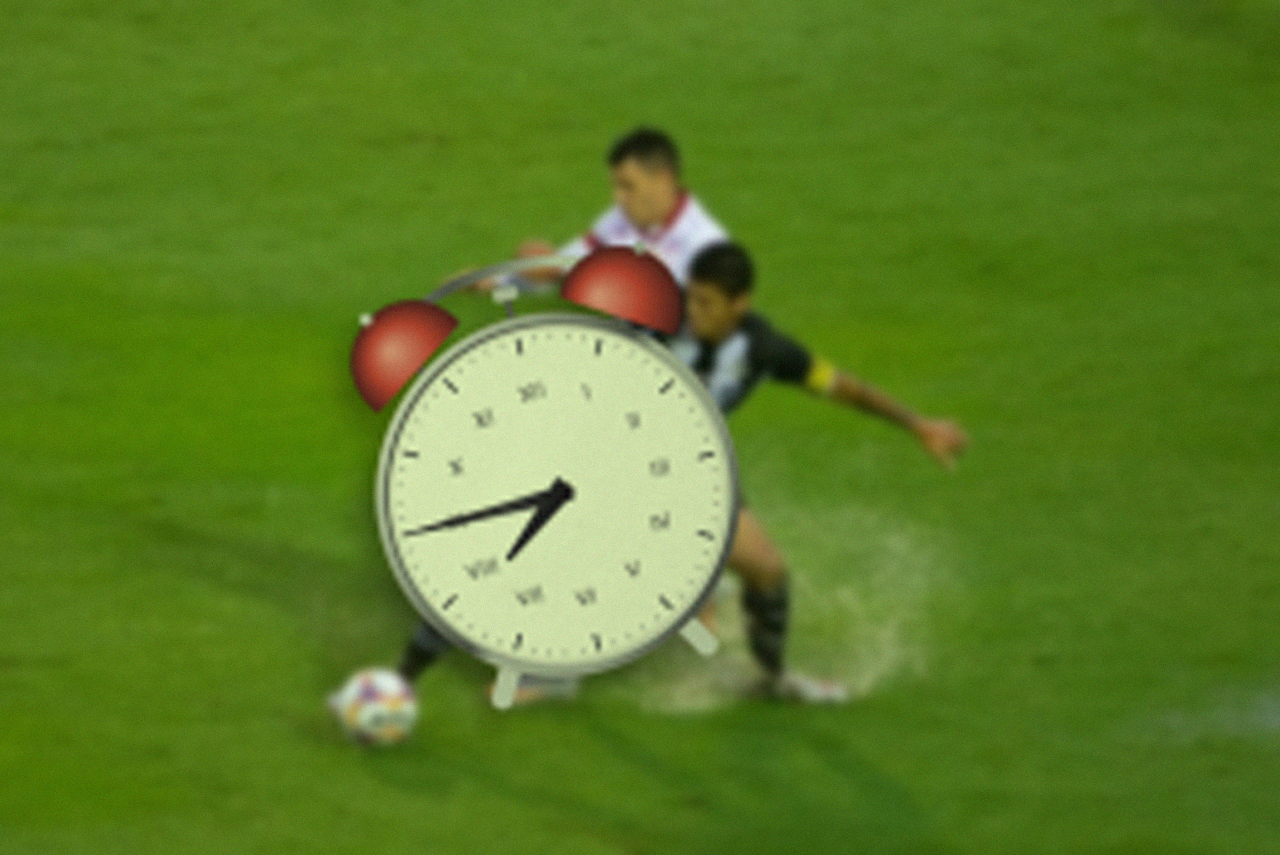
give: {"hour": 7, "minute": 45}
